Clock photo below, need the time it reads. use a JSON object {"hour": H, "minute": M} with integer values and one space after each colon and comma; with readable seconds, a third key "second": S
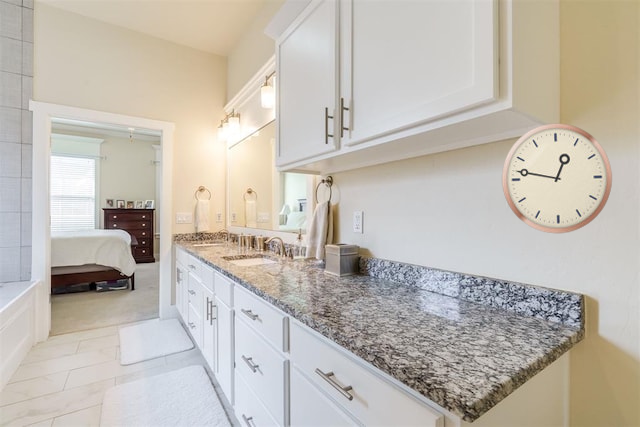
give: {"hour": 12, "minute": 47}
